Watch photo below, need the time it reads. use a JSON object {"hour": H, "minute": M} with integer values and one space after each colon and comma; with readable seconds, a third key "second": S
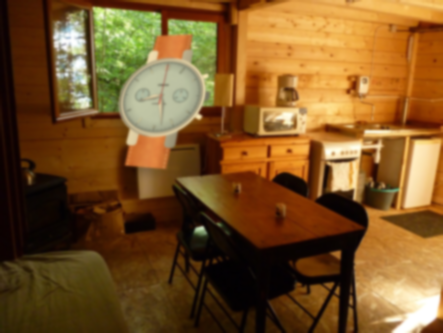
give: {"hour": 8, "minute": 28}
